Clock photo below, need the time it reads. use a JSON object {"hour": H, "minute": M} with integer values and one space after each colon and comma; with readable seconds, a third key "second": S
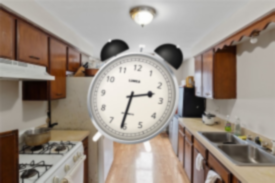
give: {"hour": 2, "minute": 31}
